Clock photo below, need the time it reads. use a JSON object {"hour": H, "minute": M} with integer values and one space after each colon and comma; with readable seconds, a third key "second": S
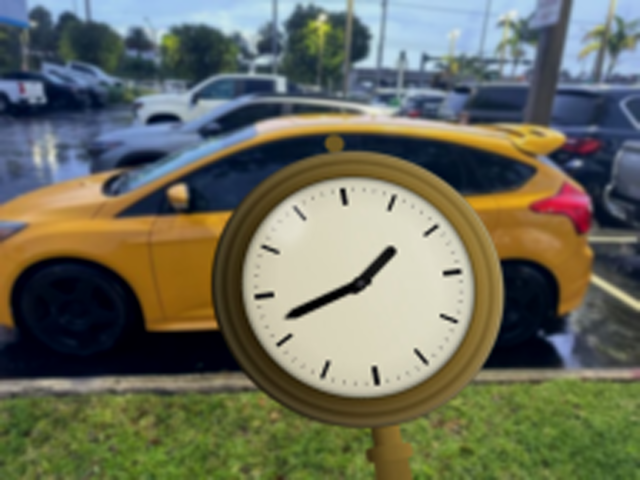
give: {"hour": 1, "minute": 42}
